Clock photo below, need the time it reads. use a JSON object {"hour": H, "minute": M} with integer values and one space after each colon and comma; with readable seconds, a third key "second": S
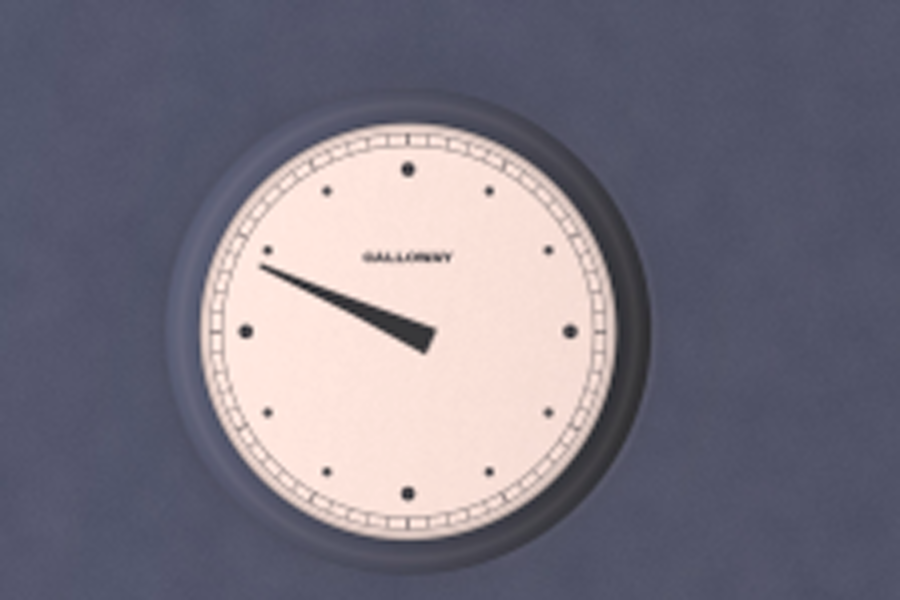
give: {"hour": 9, "minute": 49}
